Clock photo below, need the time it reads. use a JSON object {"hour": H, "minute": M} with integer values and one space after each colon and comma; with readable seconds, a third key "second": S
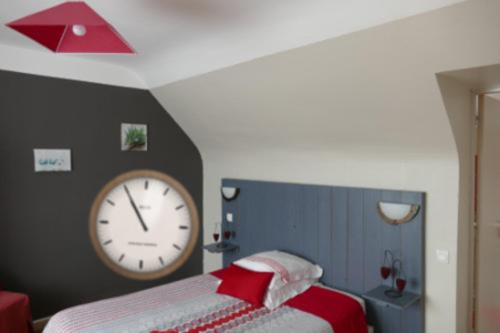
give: {"hour": 10, "minute": 55}
